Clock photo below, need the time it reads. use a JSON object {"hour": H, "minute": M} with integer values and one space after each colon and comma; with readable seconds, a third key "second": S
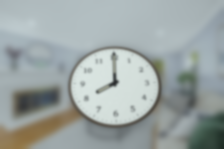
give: {"hour": 8, "minute": 0}
